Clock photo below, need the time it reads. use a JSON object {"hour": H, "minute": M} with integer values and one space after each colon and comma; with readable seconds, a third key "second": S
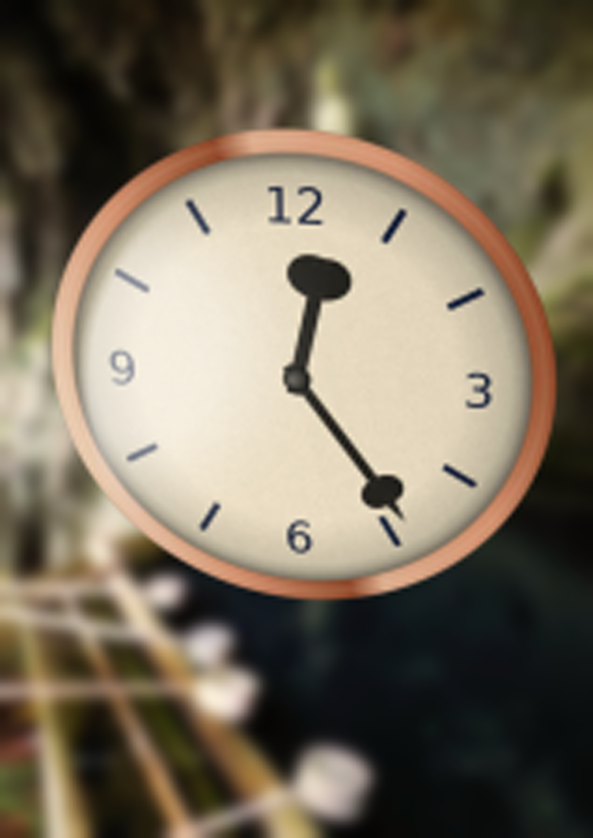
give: {"hour": 12, "minute": 24}
